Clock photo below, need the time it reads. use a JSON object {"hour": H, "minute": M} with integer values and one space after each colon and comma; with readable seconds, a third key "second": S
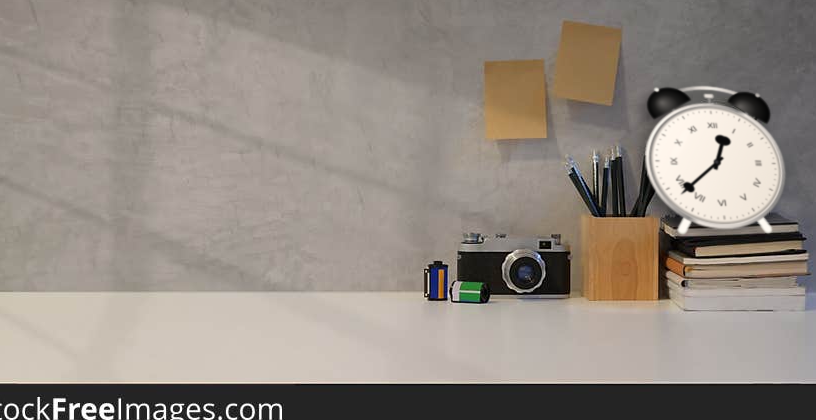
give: {"hour": 12, "minute": 38}
